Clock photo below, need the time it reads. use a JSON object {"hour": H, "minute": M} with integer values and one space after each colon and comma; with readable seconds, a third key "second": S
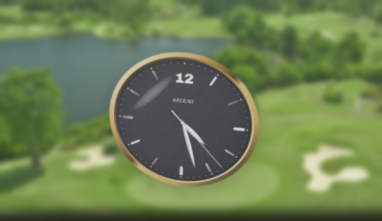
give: {"hour": 4, "minute": 27, "second": 23}
